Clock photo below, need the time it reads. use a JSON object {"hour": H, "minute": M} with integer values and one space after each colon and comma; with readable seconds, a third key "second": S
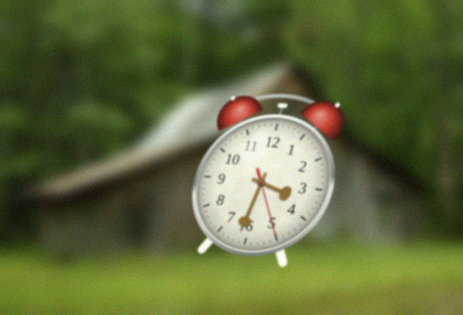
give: {"hour": 3, "minute": 31, "second": 25}
